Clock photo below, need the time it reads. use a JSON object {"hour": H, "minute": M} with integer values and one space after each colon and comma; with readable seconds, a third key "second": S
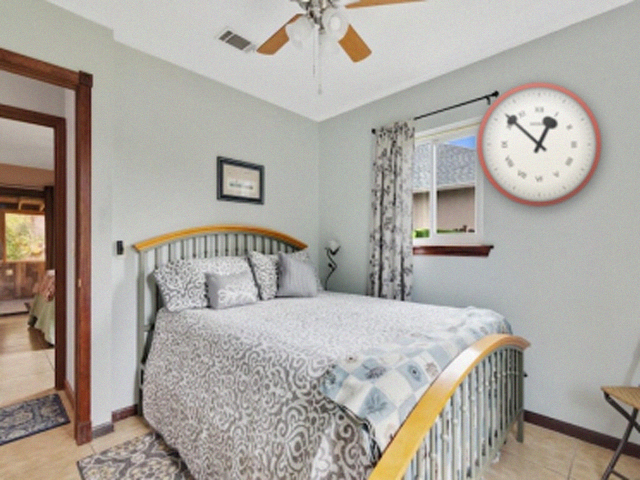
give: {"hour": 12, "minute": 52}
